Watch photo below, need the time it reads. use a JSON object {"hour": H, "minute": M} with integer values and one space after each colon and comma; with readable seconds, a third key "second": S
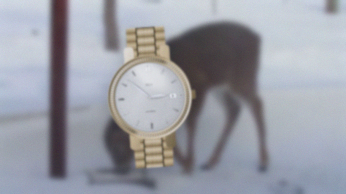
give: {"hour": 2, "minute": 52}
